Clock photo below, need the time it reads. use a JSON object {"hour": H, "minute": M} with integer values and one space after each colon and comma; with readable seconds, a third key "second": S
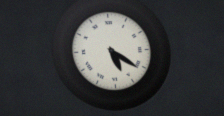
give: {"hour": 5, "minute": 21}
